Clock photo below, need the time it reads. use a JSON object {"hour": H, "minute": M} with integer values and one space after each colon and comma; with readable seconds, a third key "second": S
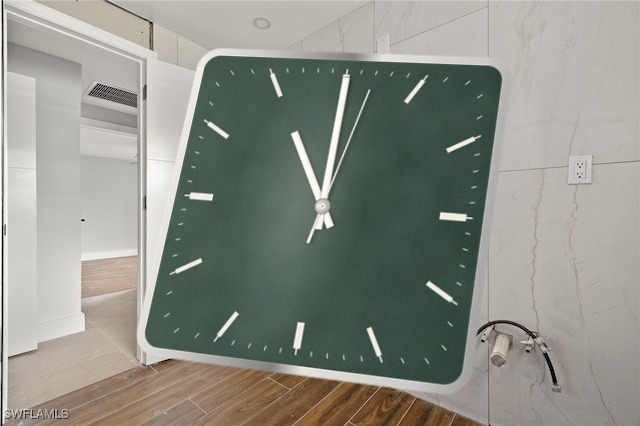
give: {"hour": 11, "minute": 0, "second": 2}
